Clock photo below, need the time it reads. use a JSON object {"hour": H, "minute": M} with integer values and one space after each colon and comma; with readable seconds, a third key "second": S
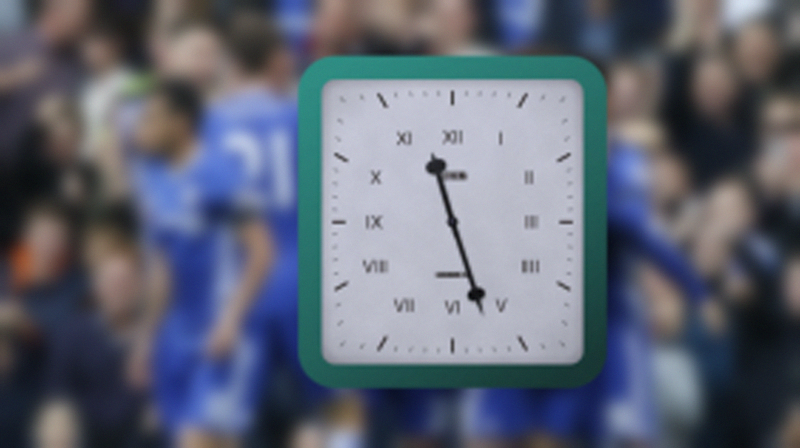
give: {"hour": 11, "minute": 27}
